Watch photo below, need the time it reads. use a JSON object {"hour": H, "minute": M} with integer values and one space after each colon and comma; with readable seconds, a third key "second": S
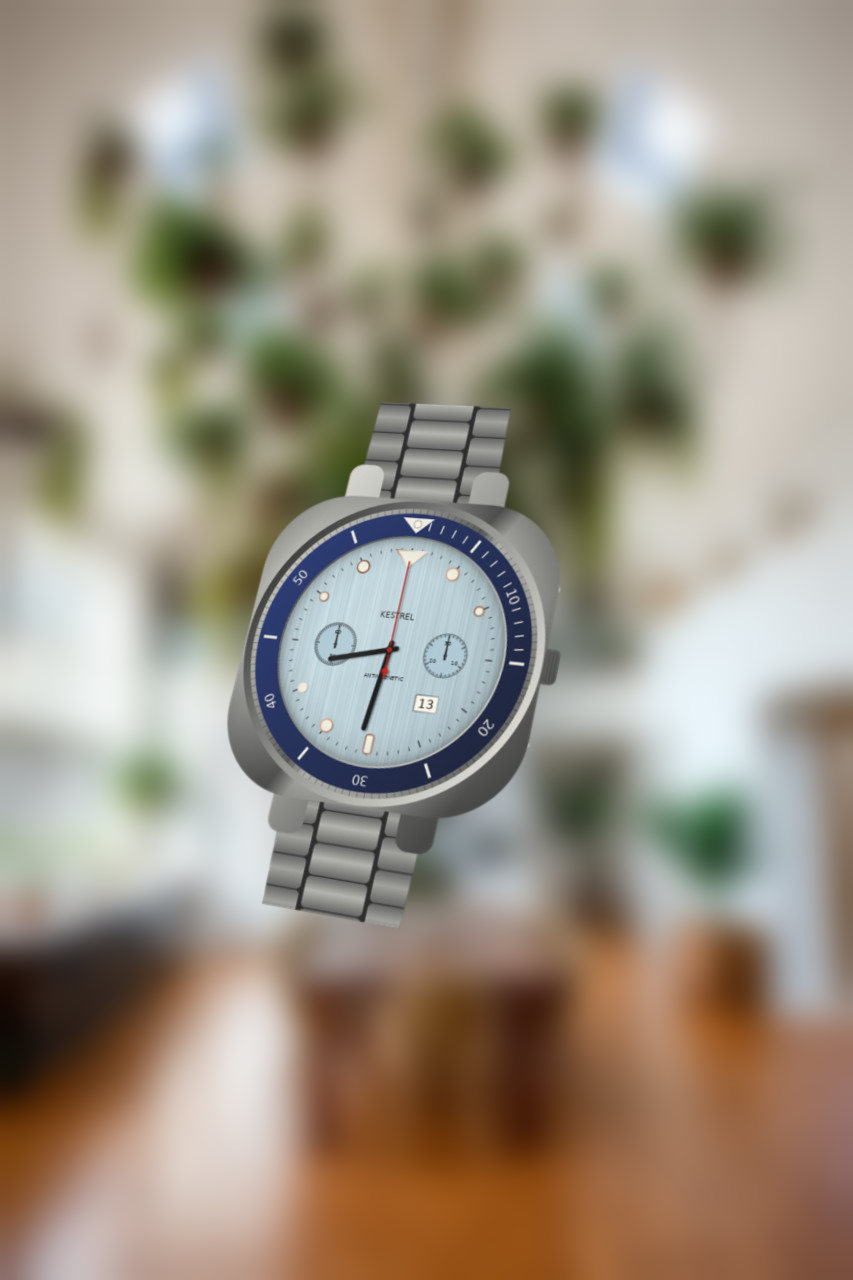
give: {"hour": 8, "minute": 31}
